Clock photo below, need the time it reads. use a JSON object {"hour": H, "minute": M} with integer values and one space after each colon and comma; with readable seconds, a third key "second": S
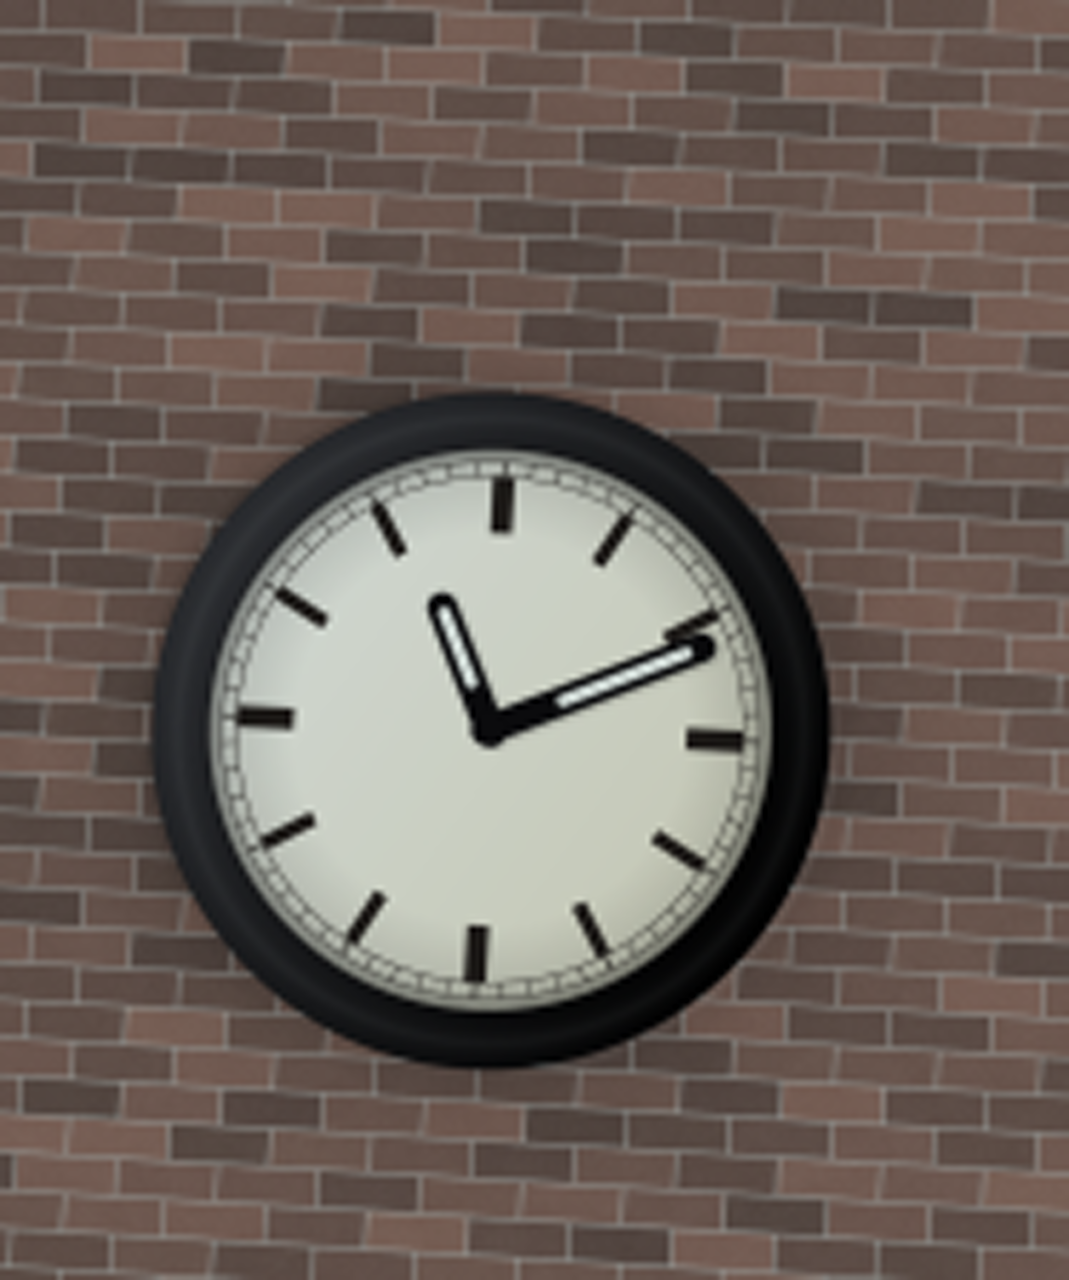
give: {"hour": 11, "minute": 11}
